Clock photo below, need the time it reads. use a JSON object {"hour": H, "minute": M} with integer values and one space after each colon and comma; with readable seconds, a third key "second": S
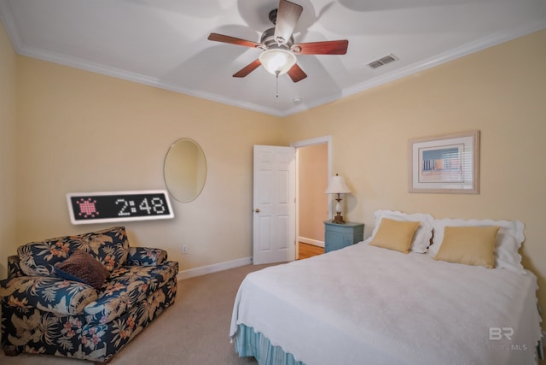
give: {"hour": 2, "minute": 48}
